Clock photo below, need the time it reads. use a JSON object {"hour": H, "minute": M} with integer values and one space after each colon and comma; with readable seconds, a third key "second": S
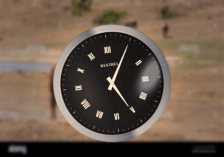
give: {"hour": 5, "minute": 5}
